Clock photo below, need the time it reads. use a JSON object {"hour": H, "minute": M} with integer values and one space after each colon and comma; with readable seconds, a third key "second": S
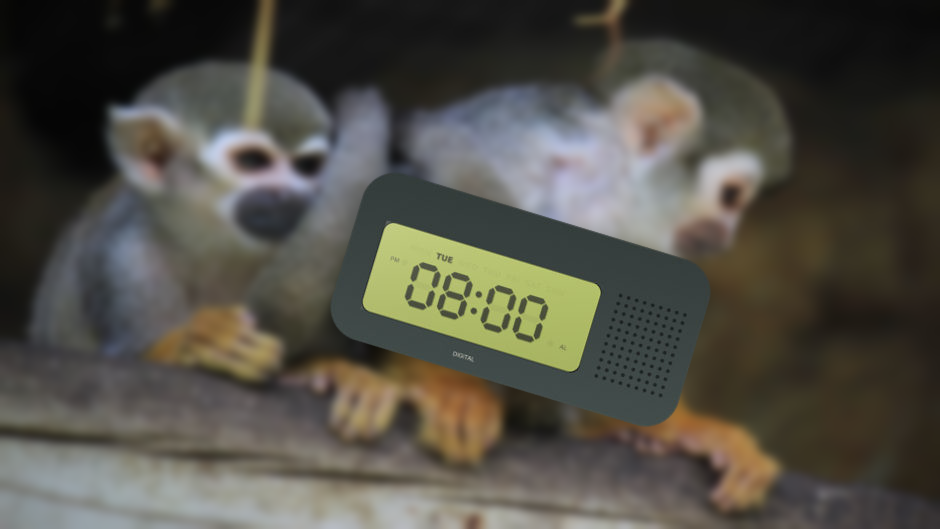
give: {"hour": 8, "minute": 0}
